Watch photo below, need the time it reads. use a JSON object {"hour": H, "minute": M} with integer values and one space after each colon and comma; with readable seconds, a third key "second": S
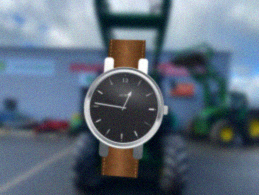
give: {"hour": 12, "minute": 46}
